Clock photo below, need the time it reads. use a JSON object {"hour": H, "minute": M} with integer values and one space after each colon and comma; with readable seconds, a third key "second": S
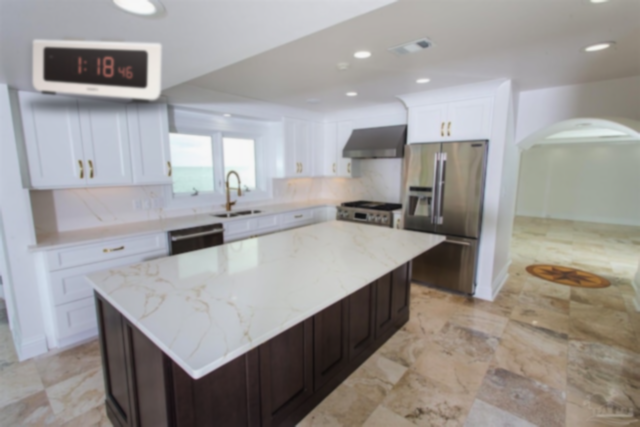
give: {"hour": 1, "minute": 18}
